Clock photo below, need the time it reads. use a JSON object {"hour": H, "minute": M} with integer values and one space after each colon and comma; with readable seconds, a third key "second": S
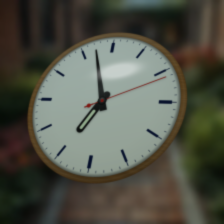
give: {"hour": 6, "minute": 57, "second": 11}
